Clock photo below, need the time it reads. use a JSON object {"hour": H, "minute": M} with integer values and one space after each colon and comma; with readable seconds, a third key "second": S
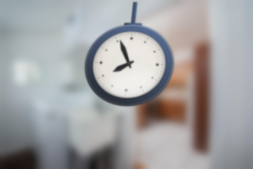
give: {"hour": 7, "minute": 56}
